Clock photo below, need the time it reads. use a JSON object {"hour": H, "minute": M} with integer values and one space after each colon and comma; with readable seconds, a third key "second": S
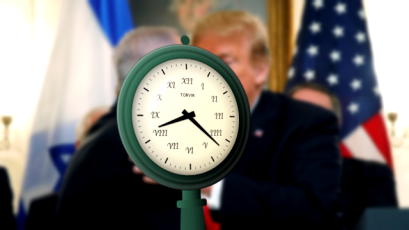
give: {"hour": 8, "minute": 22}
